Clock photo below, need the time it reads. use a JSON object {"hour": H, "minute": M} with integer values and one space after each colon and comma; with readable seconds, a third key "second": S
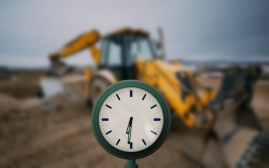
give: {"hour": 6, "minute": 31}
